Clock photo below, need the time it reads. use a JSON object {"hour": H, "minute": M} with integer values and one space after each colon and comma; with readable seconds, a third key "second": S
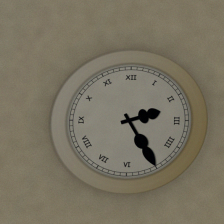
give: {"hour": 2, "minute": 25}
